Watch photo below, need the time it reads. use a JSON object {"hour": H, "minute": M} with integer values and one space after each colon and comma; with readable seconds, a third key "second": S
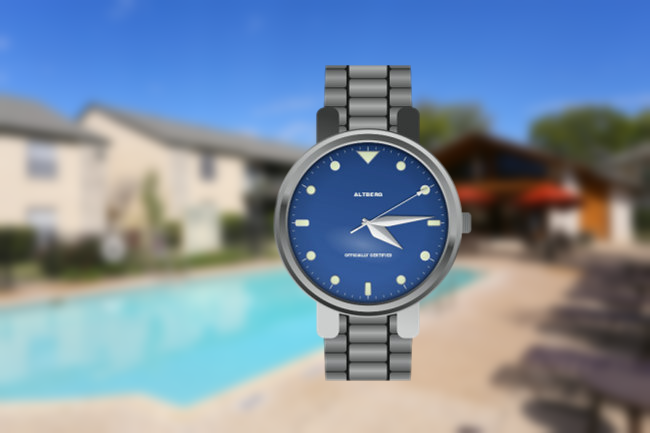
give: {"hour": 4, "minute": 14, "second": 10}
